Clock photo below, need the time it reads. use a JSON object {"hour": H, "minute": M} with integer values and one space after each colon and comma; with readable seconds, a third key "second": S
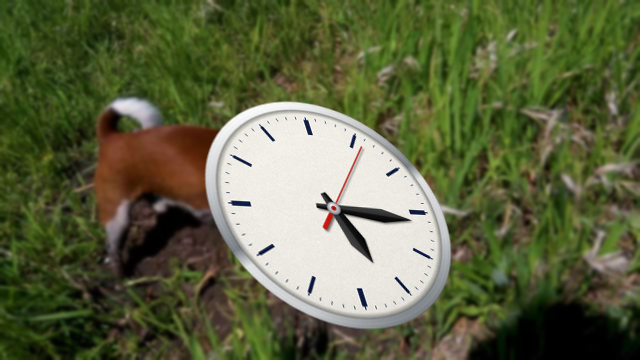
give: {"hour": 5, "minute": 16, "second": 6}
